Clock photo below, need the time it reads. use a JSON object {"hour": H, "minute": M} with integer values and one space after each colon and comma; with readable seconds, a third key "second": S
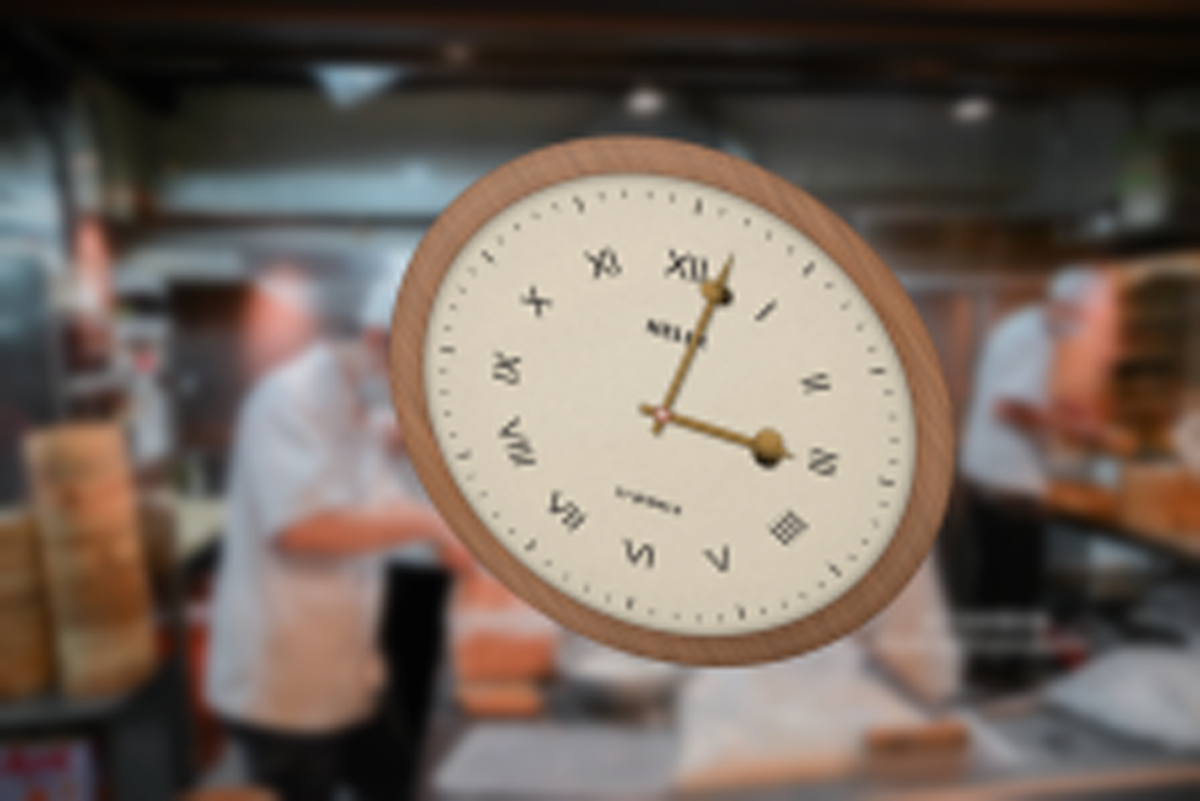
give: {"hour": 3, "minute": 2}
